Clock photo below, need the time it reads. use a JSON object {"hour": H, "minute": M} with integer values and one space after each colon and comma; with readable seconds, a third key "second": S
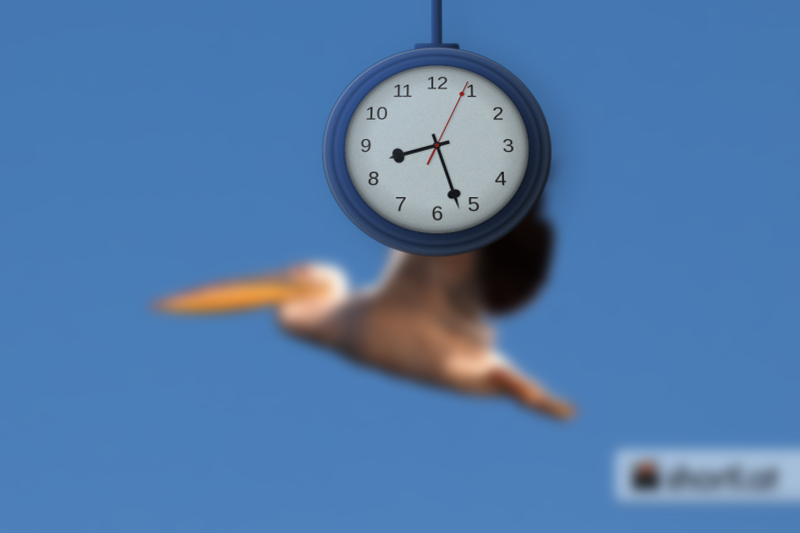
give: {"hour": 8, "minute": 27, "second": 4}
